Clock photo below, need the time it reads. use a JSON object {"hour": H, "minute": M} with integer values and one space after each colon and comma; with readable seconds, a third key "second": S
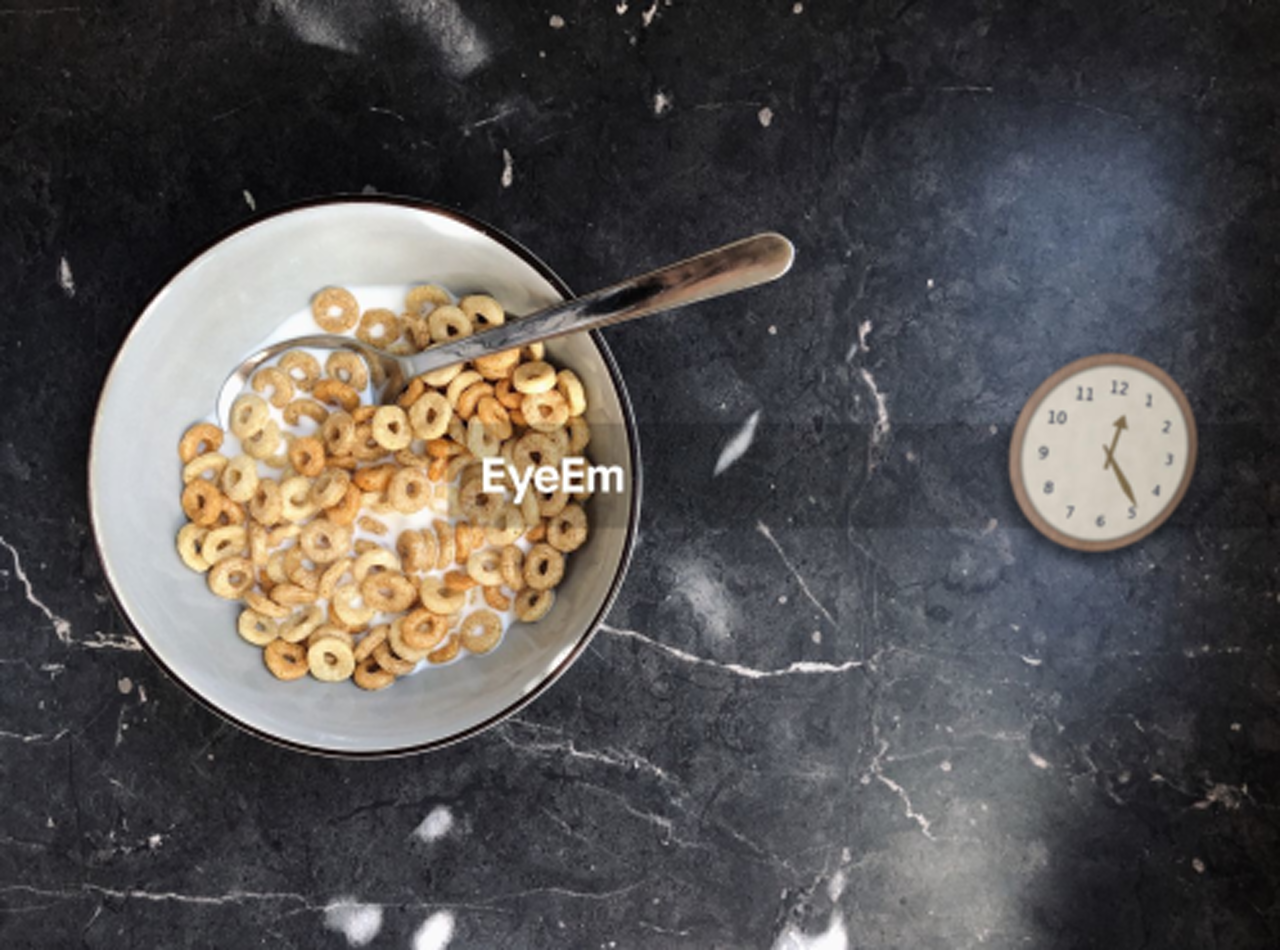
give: {"hour": 12, "minute": 24}
